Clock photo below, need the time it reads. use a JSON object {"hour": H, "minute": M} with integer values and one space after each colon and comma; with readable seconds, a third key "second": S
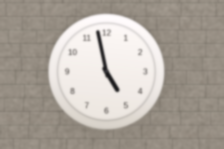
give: {"hour": 4, "minute": 58}
